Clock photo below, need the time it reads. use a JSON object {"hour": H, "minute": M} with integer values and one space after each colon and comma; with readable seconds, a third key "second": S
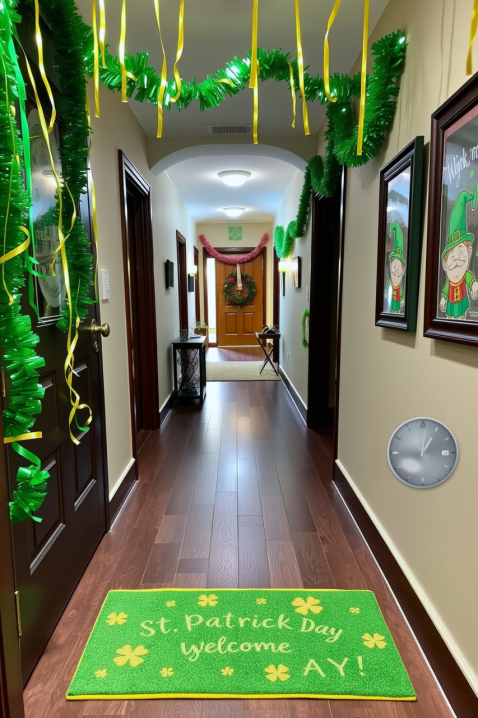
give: {"hour": 1, "minute": 1}
